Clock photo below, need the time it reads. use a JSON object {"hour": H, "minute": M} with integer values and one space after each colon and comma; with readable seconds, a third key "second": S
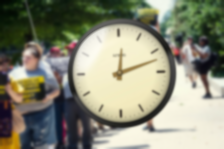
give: {"hour": 12, "minute": 12}
